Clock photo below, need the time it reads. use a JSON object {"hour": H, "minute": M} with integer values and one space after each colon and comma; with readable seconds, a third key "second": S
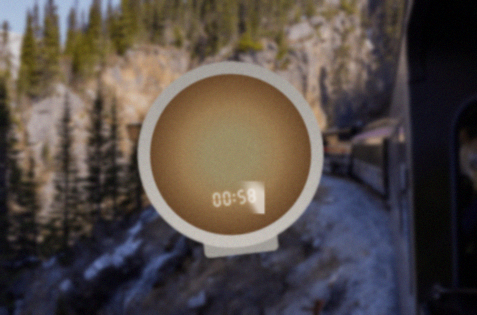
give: {"hour": 0, "minute": 58}
